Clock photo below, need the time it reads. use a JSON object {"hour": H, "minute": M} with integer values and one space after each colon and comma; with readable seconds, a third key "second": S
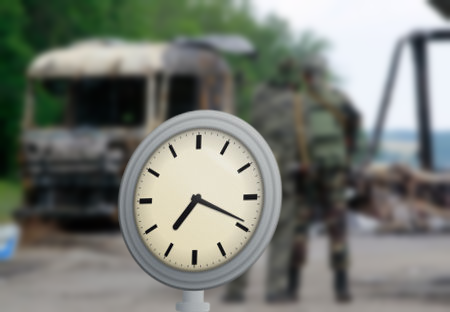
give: {"hour": 7, "minute": 19}
